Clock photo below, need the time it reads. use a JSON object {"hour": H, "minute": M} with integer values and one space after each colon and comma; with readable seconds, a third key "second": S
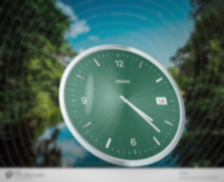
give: {"hour": 4, "minute": 23}
